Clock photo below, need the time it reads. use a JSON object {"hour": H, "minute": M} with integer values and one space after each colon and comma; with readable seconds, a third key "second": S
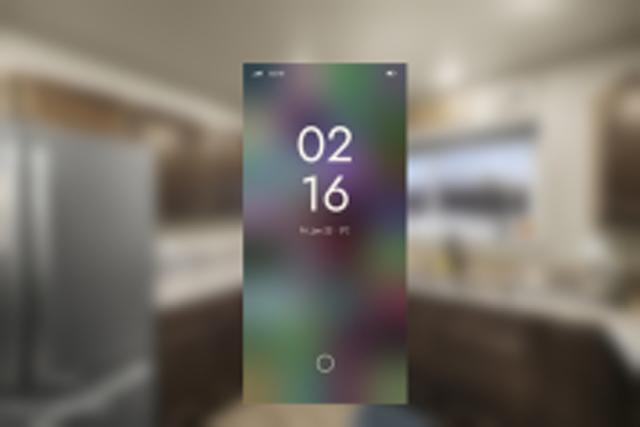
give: {"hour": 2, "minute": 16}
